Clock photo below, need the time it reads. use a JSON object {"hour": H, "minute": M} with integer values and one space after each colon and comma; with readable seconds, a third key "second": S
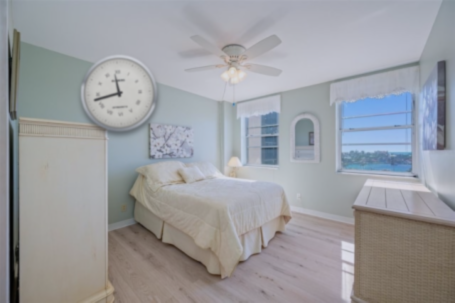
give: {"hour": 11, "minute": 43}
